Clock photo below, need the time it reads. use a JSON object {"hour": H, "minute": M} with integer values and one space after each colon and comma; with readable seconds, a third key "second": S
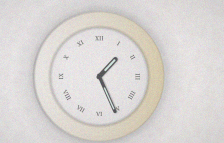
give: {"hour": 1, "minute": 26}
